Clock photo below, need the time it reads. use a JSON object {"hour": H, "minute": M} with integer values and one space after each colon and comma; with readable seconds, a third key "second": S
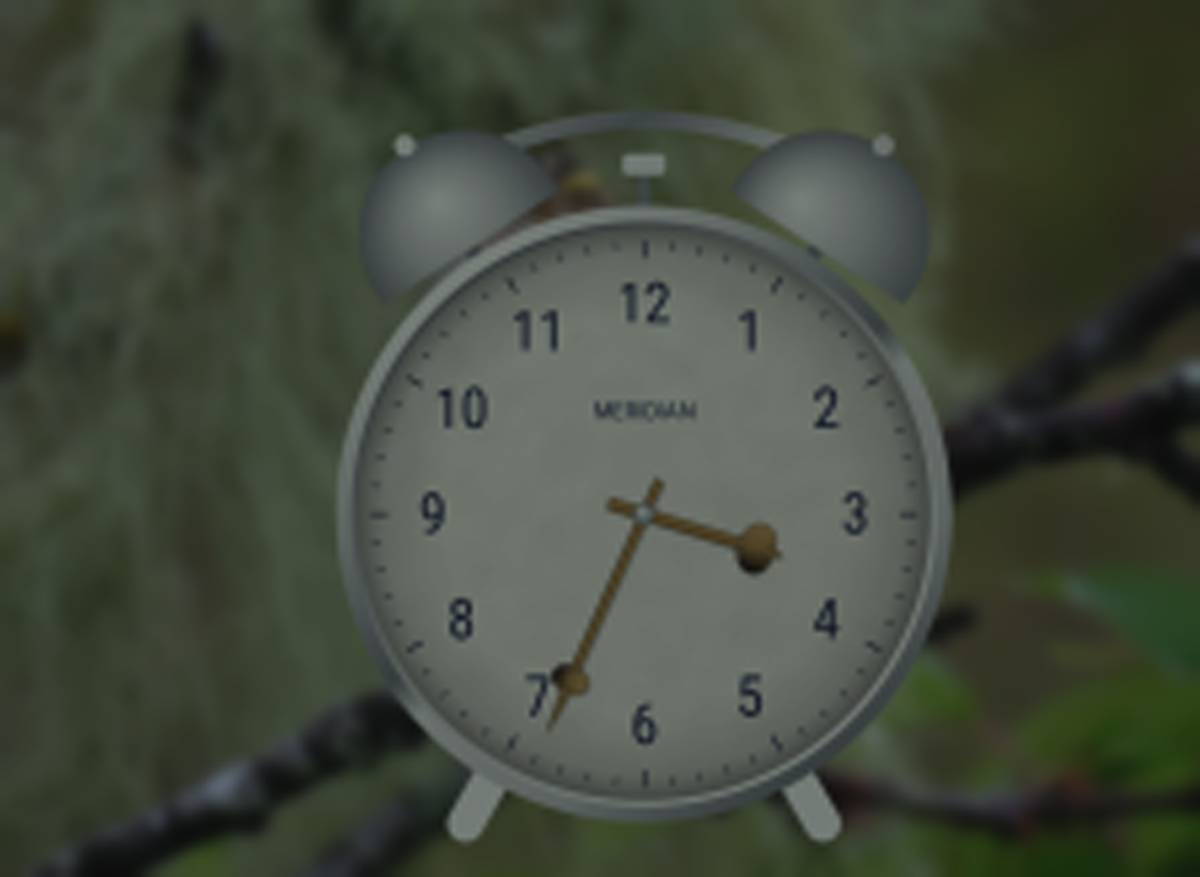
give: {"hour": 3, "minute": 34}
